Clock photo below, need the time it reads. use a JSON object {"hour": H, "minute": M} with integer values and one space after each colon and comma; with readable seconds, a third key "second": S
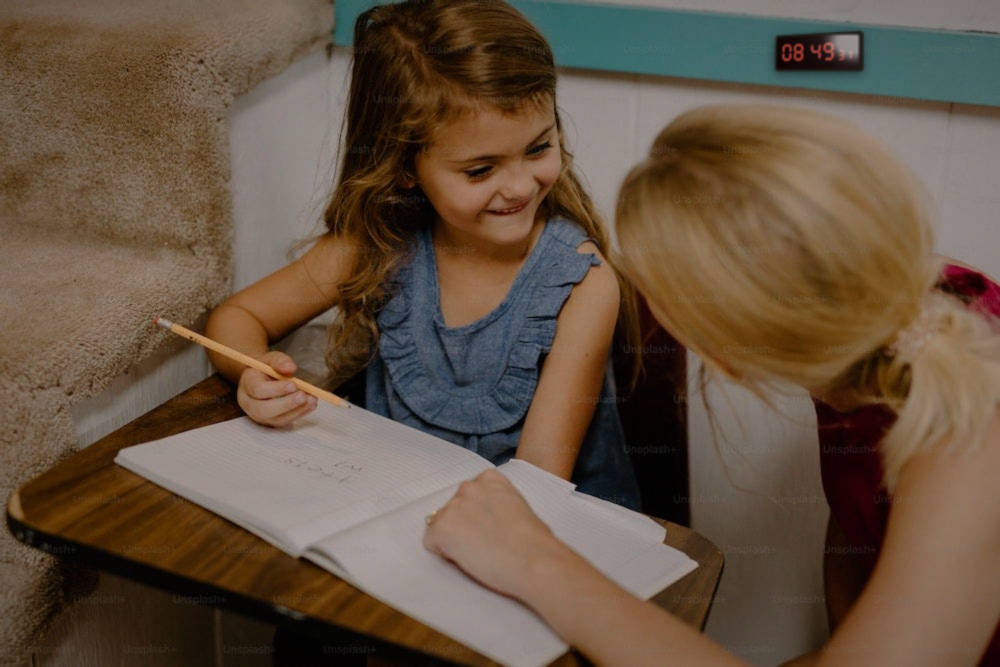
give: {"hour": 8, "minute": 49}
